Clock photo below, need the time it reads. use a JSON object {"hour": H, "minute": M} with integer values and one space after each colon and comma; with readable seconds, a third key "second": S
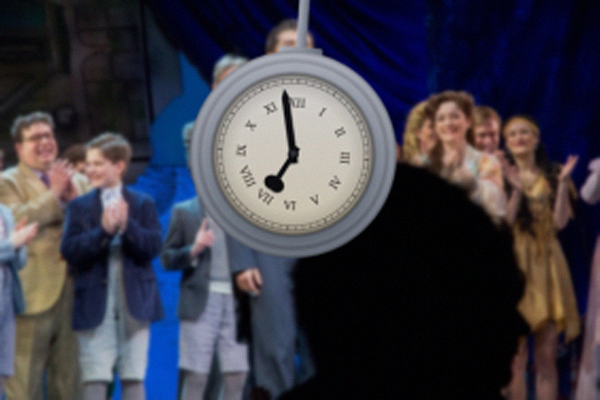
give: {"hour": 6, "minute": 58}
